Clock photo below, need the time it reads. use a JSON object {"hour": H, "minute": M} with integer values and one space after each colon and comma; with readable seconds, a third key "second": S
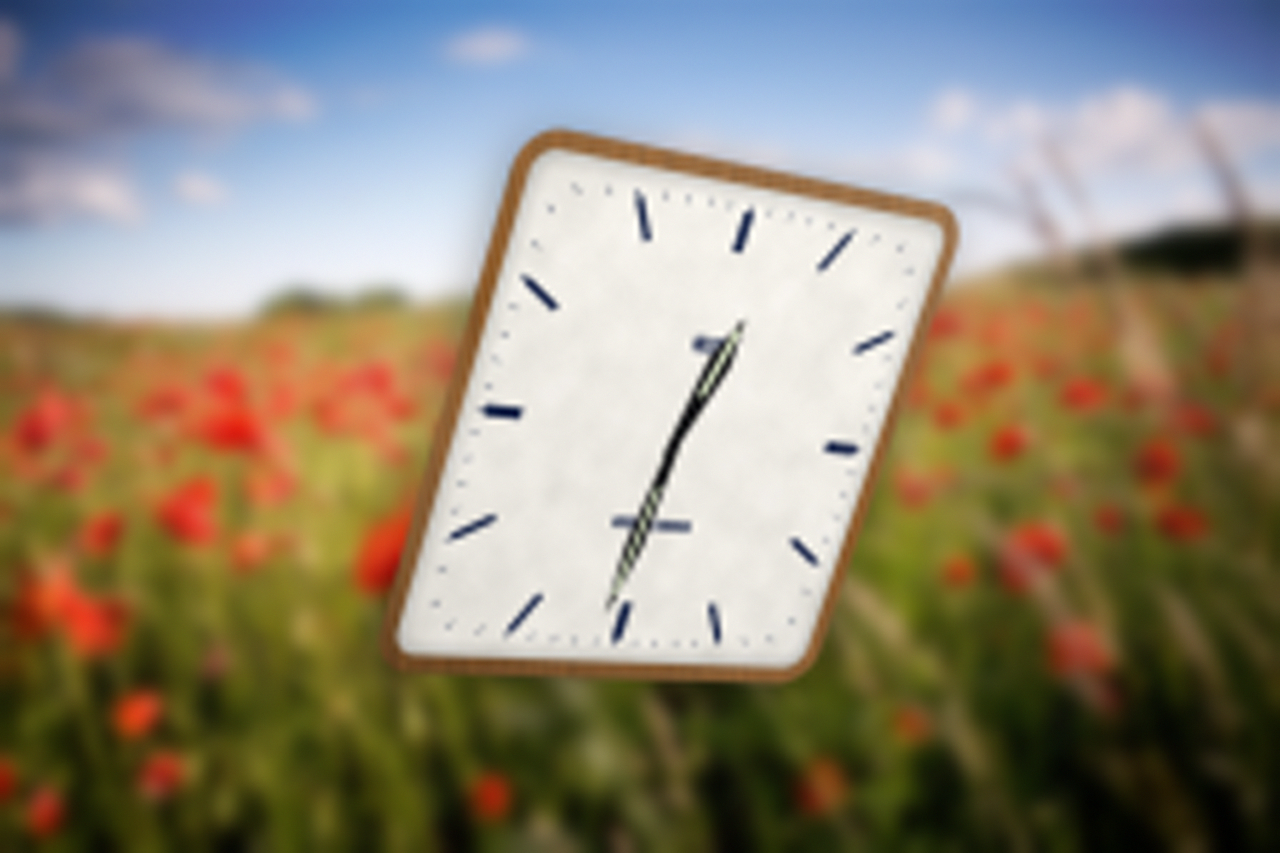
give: {"hour": 12, "minute": 31}
